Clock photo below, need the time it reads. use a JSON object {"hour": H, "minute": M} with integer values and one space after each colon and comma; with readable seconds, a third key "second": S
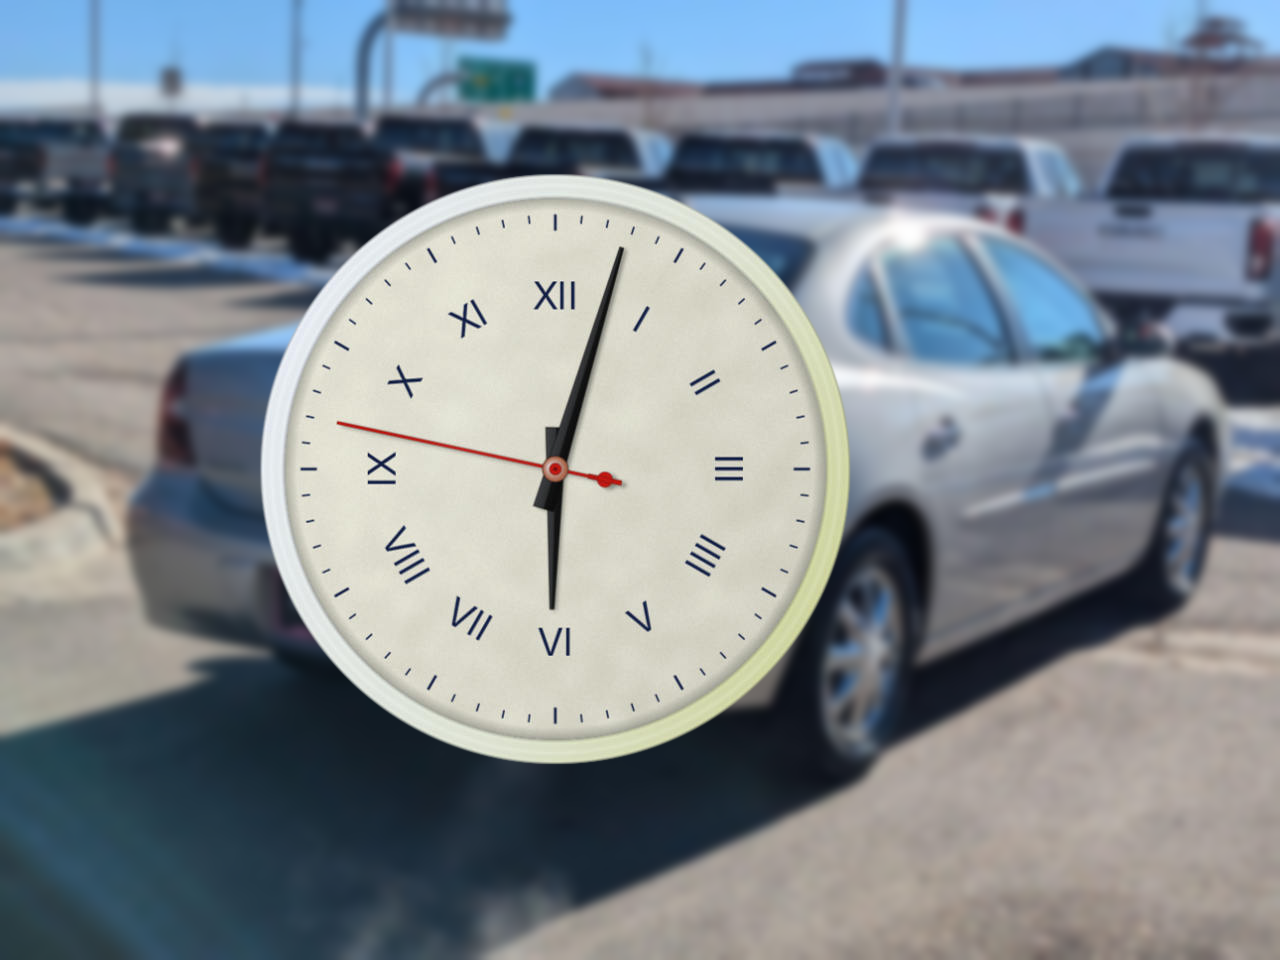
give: {"hour": 6, "minute": 2, "second": 47}
